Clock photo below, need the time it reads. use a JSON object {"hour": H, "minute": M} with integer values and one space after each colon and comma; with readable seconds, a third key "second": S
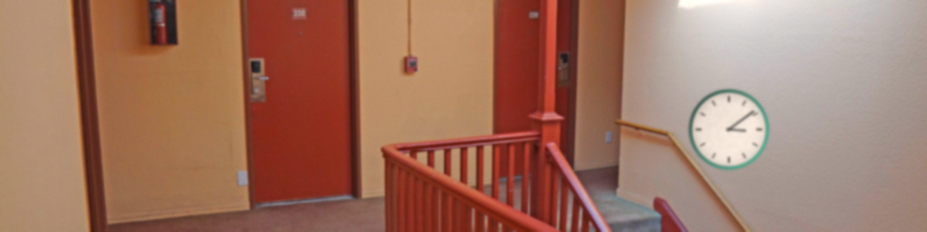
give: {"hour": 3, "minute": 9}
